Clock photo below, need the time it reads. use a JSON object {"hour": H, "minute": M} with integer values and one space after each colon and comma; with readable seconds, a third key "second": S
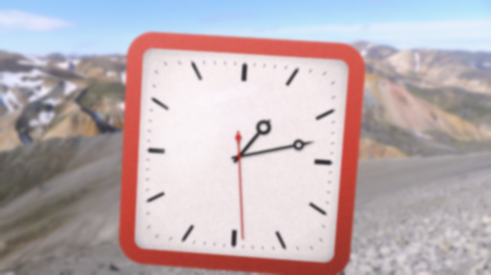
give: {"hour": 1, "minute": 12, "second": 29}
